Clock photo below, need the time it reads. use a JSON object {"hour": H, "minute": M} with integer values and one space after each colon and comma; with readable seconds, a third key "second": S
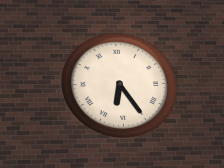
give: {"hour": 6, "minute": 25}
